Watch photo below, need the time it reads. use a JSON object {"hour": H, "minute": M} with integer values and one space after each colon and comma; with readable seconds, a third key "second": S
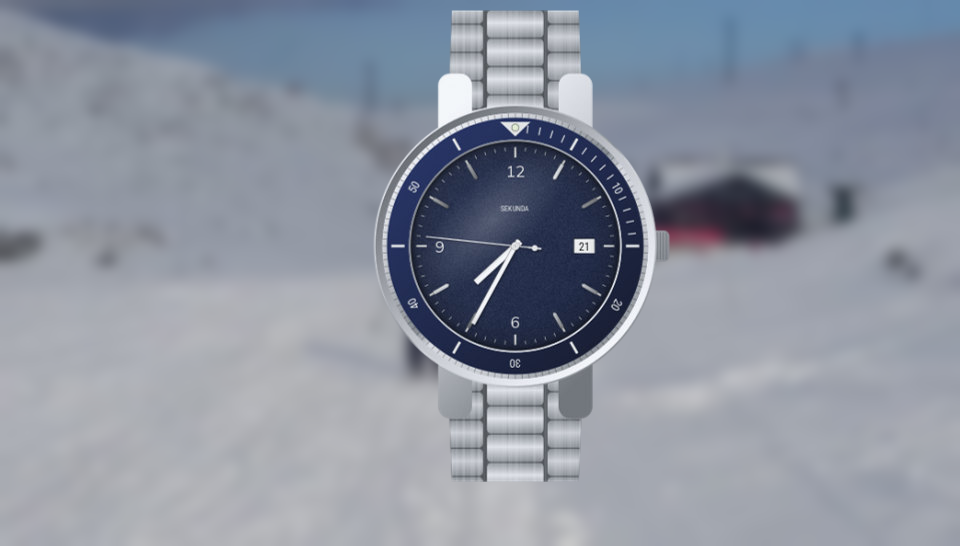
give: {"hour": 7, "minute": 34, "second": 46}
